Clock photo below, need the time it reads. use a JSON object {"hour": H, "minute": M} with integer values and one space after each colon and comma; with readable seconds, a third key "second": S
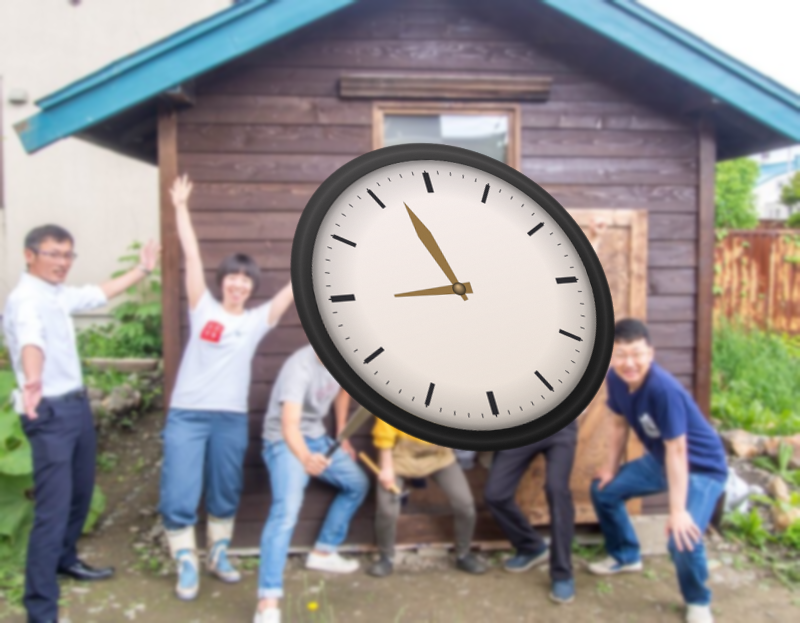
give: {"hour": 8, "minute": 57}
